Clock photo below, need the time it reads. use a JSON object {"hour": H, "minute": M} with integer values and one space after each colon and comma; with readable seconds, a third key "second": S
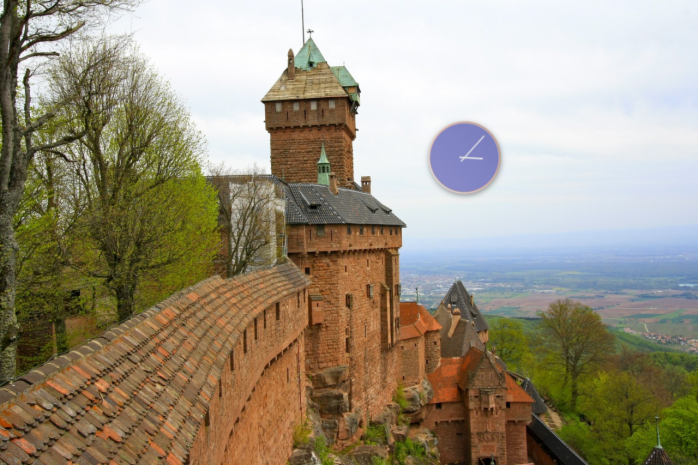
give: {"hour": 3, "minute": 7}
